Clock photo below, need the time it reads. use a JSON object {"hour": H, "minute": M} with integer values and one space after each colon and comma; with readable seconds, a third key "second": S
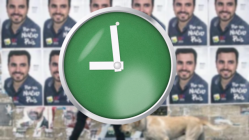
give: {"hour": 8, "minute": 59}
